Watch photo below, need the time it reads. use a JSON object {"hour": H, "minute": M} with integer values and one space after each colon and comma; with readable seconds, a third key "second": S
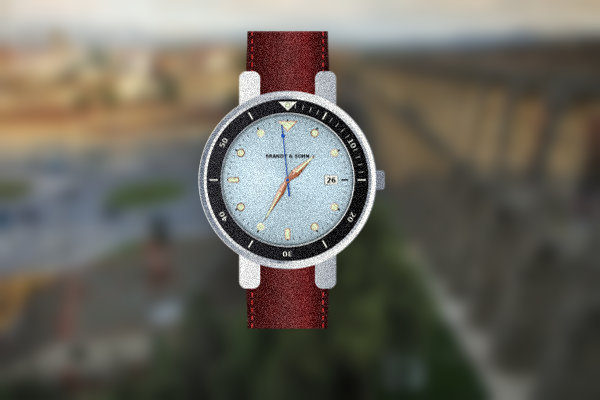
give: {"hour": 1, "minute": 34, "second": 59}
